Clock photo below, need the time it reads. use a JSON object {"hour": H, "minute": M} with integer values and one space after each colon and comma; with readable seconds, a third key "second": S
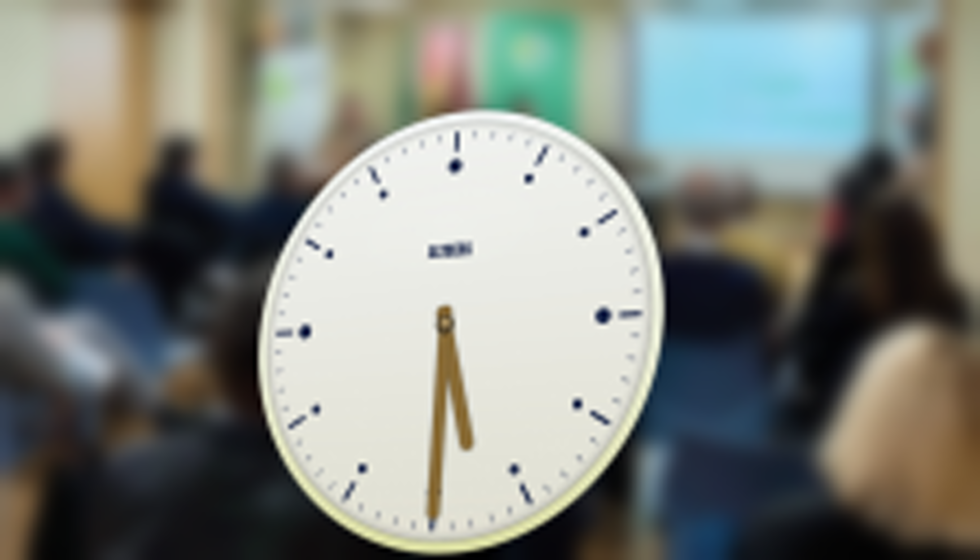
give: {"hour": 5, "minute": 30}
